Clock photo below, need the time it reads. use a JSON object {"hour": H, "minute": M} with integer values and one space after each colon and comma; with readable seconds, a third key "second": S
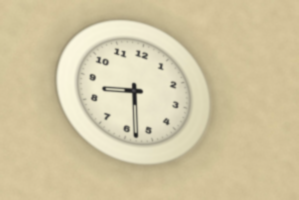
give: {"hour": 8, "minute": 28}
